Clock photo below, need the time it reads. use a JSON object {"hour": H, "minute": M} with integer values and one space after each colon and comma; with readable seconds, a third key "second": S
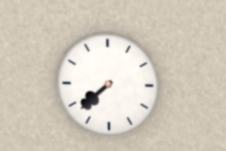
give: {"hour": 7, "minute": 38}
